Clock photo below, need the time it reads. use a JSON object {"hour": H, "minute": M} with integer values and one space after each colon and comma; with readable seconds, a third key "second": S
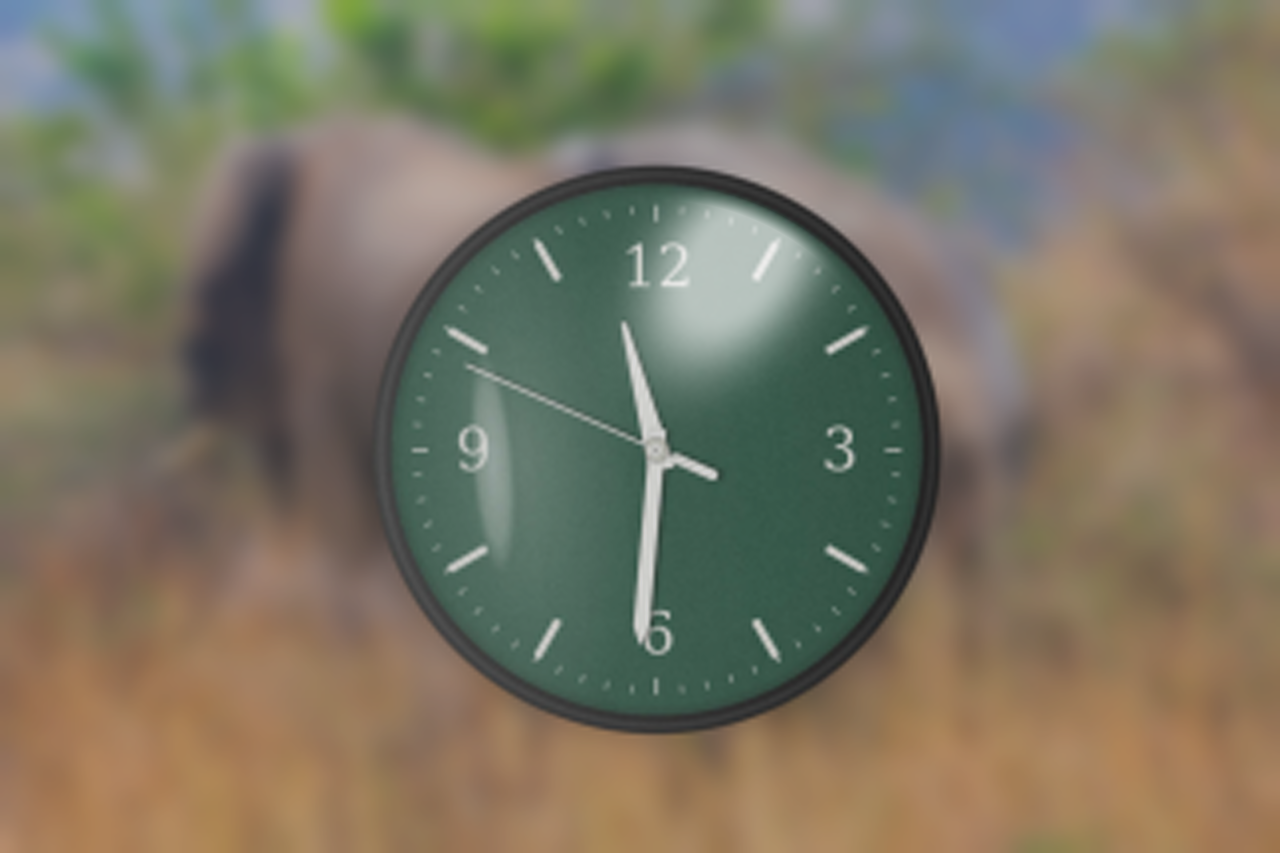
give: {"hour": 11, "minute": 30, "second": 49}
